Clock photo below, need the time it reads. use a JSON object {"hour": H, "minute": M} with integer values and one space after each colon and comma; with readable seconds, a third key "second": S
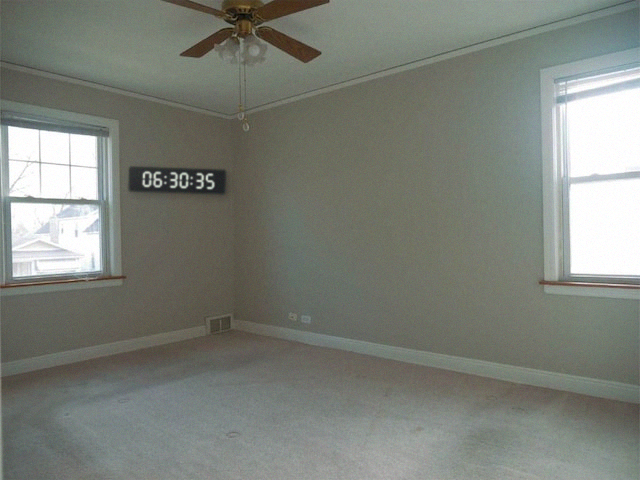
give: {"hour": 6, "minute": 30, "second": 35}
